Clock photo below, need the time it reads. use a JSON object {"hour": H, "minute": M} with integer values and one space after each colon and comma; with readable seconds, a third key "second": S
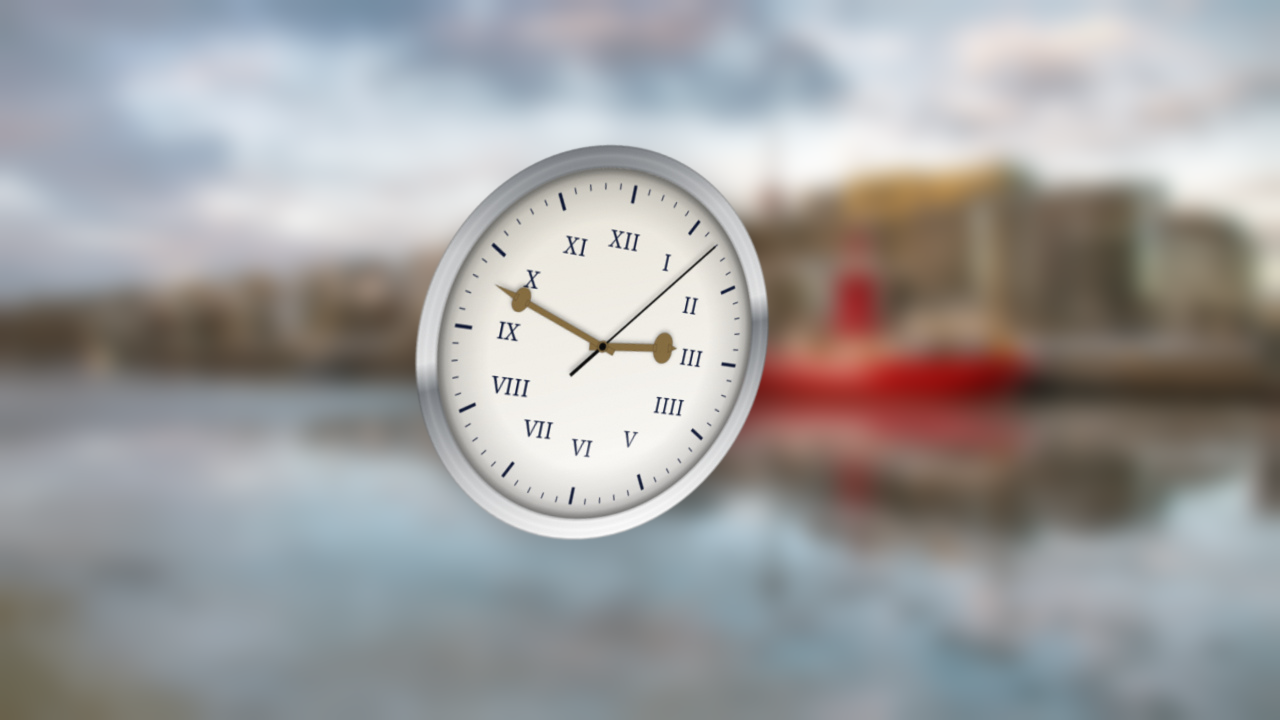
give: {"hour": 2, "minute": 48, "second": 7}
